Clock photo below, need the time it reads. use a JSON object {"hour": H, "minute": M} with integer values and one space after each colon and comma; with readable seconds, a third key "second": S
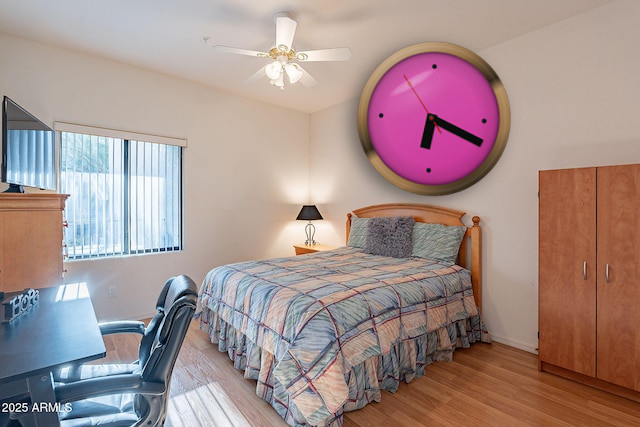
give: {"hour": 6, "minute": 18, "second": 54}
